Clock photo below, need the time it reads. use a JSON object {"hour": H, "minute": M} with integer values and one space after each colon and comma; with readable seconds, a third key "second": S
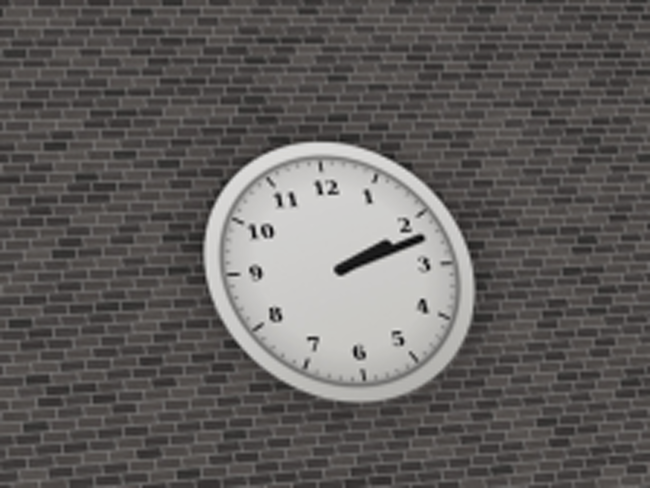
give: {"hour": 2, "minute": 12}
